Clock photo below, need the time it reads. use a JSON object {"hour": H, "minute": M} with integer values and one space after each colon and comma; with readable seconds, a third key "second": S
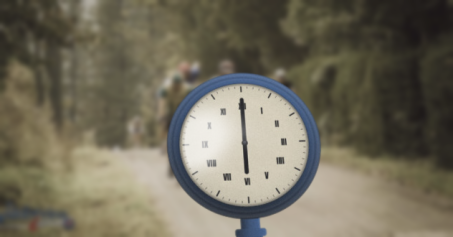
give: {"hour": 6, "minute": 0}
